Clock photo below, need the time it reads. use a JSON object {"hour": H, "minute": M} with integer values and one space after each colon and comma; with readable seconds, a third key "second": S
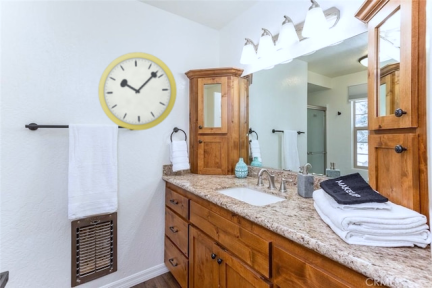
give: {"hour": 10, "minute": 8}
